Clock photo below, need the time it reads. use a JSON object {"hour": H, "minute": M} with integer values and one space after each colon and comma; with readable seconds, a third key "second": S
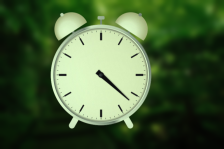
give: {"hour": 4, "minute": 22}
